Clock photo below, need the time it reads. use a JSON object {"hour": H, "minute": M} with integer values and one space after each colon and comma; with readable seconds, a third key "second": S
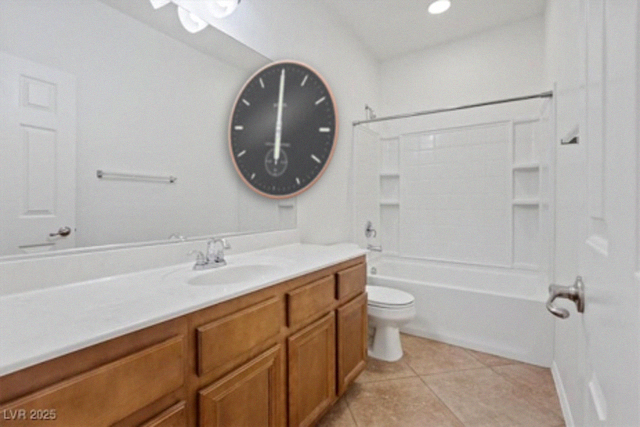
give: {"hour": 6, "minute": 0}
